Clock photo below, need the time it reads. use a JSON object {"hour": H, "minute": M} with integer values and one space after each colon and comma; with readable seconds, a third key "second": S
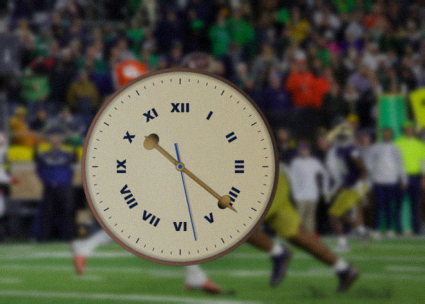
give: {"hour": 10, "minute": 21, "second": 28}
